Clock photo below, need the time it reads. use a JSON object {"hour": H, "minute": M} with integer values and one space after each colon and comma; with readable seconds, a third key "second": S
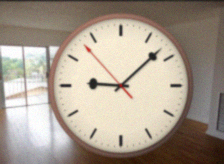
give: {"hour": 9, "minute": 7, "second": 53}
